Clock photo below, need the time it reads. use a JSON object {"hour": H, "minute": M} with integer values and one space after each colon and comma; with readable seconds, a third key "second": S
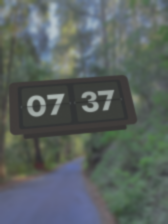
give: {"hour": 7, "minute": 37}
